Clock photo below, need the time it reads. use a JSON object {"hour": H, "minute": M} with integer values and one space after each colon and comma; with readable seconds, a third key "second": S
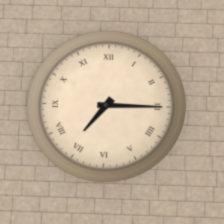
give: {"hour": 7, "minute": 15}
